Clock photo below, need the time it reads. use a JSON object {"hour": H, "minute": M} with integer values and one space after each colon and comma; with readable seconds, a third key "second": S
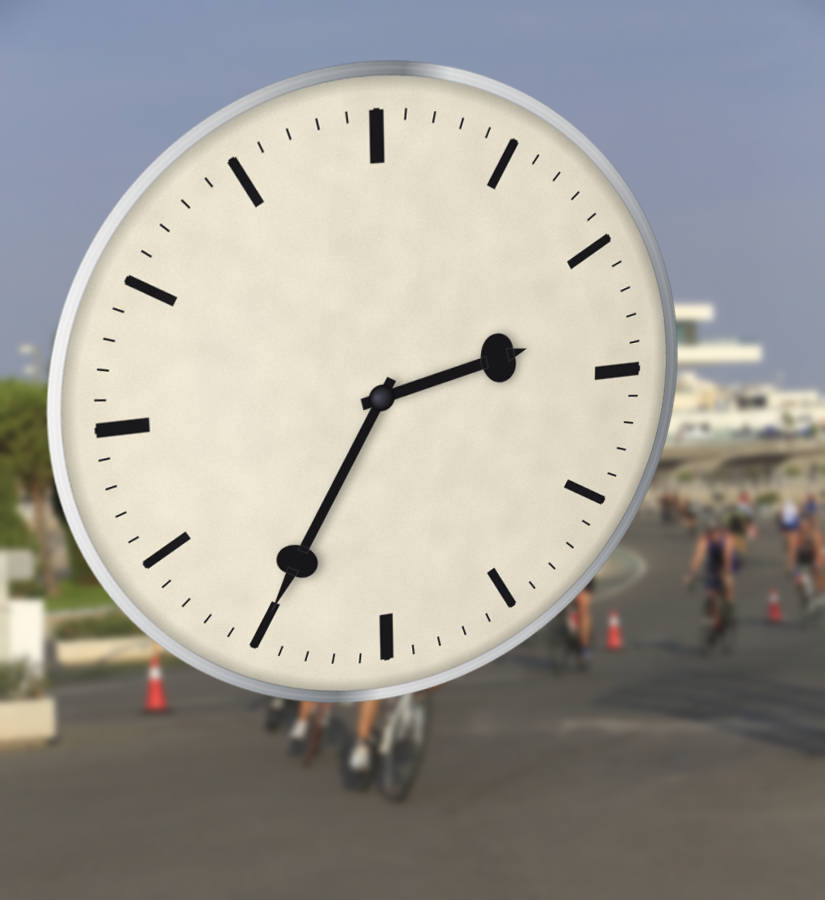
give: {"hour": 2, "minute": 35}
